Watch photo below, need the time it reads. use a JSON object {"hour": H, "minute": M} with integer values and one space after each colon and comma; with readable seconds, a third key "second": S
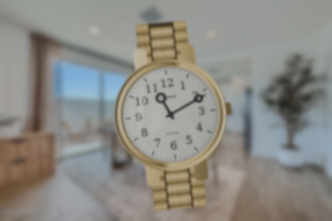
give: {"hour": 11, "minute": 11}
